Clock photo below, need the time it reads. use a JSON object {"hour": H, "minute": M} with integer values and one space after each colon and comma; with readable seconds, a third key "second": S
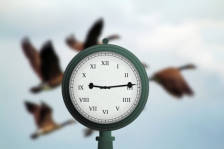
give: {"hour": 9, "minute": 14}
